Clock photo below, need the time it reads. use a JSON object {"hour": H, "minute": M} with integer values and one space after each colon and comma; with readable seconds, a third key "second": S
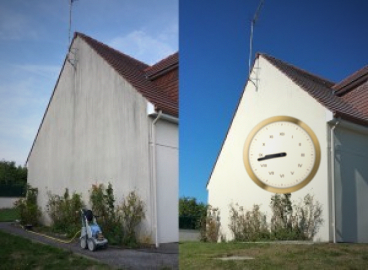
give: {"hour": 8, "minute": 43}
